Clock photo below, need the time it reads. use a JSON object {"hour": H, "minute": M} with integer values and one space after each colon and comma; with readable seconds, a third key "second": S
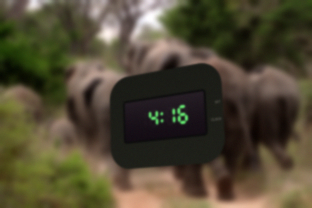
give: {"hour": 4, "minute": 16}
